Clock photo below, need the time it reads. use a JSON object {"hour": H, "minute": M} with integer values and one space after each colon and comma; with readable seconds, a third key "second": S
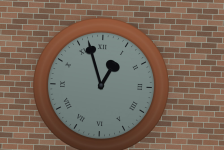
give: {"hour": 12, "minute": 57}
